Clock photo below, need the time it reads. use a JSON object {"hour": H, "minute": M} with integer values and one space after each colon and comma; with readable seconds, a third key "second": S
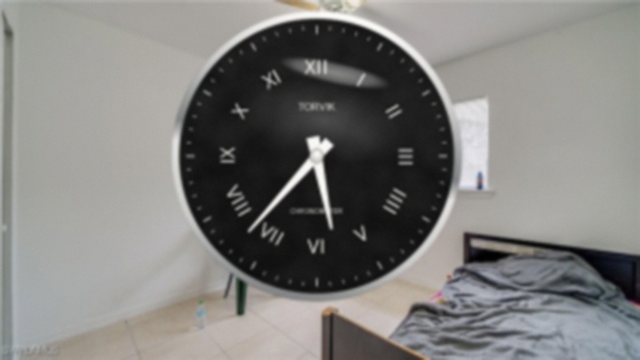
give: {"hour": 5, "minute": 37}
